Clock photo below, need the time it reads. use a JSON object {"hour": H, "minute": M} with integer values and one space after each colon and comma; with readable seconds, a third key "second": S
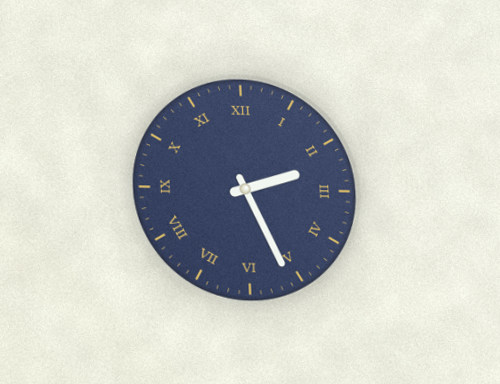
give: {"hour": 2, "minute": 26}
